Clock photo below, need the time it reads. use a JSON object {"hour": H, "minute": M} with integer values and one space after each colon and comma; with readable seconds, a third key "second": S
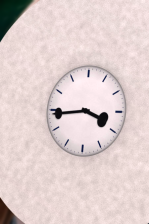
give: {"hour": 3, "minute": 44}
